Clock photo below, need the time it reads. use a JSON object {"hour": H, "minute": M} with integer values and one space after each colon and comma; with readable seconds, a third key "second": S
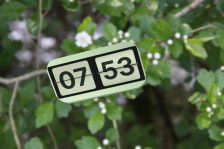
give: {"hour": 7, "minute": 53}
